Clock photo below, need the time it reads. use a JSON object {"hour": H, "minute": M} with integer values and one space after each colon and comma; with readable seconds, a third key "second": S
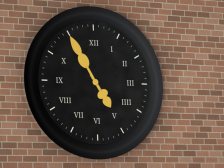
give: {"hour": 4, "minute": 55}
